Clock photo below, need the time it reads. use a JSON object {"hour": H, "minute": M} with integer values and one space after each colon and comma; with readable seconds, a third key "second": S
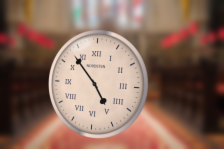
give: {"hour": 4, "minute": 53}
